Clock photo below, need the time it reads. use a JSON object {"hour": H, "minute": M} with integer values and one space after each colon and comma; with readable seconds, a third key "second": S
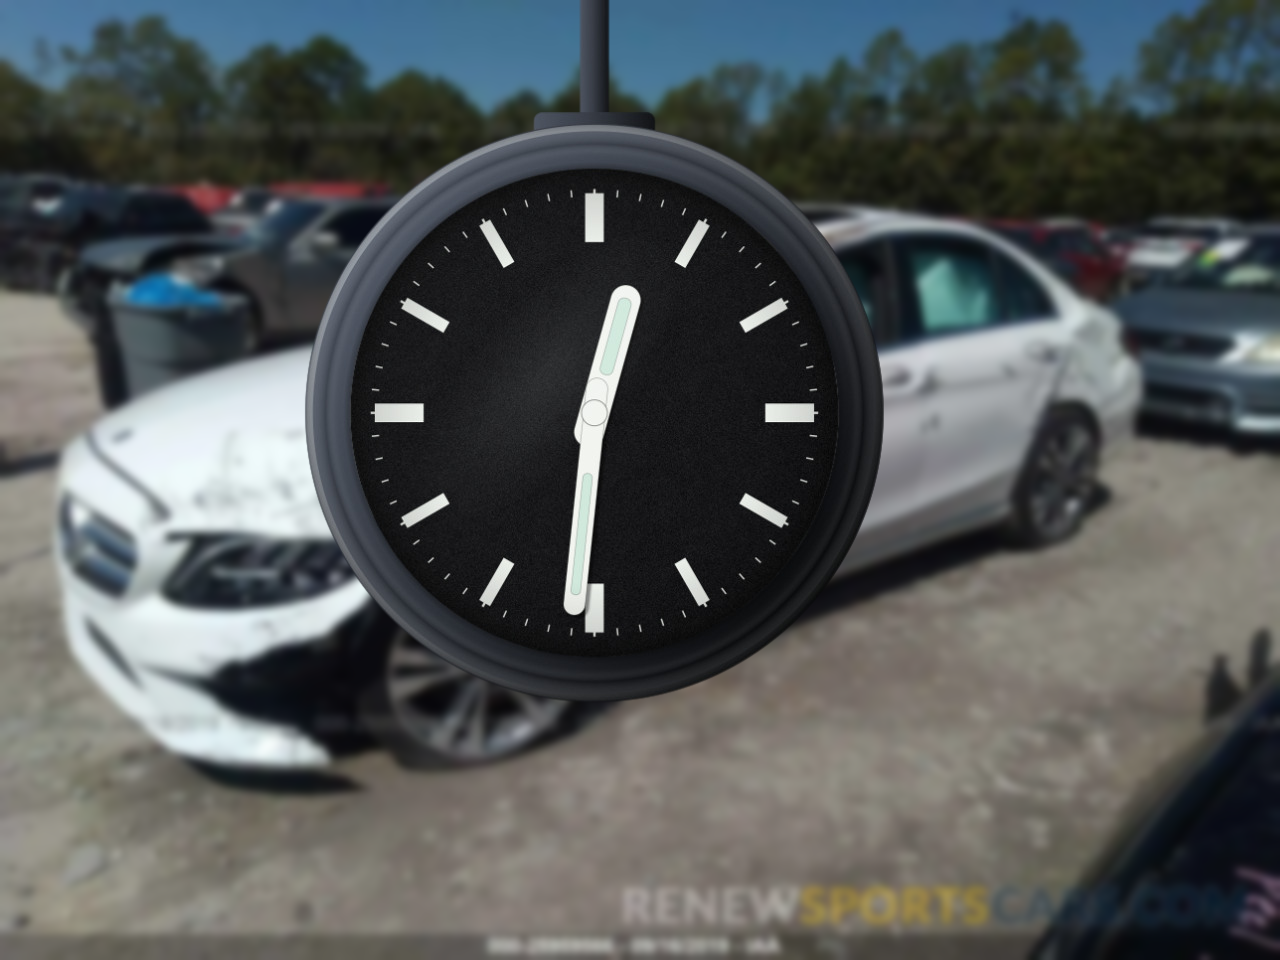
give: {"hour": 12, "minute": 31}
